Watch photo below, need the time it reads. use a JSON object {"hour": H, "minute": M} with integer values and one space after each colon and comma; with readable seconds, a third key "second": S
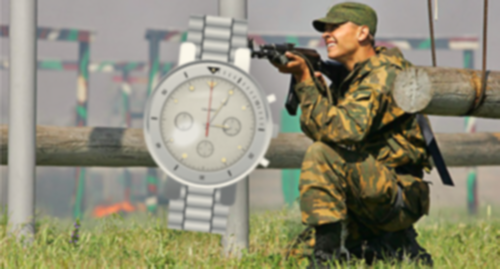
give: {"hour": 3, "minute": 5}
